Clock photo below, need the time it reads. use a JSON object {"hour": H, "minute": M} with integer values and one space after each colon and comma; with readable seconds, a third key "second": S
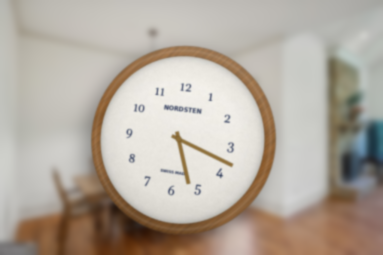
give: {"hour": 5, "minute": 18}
